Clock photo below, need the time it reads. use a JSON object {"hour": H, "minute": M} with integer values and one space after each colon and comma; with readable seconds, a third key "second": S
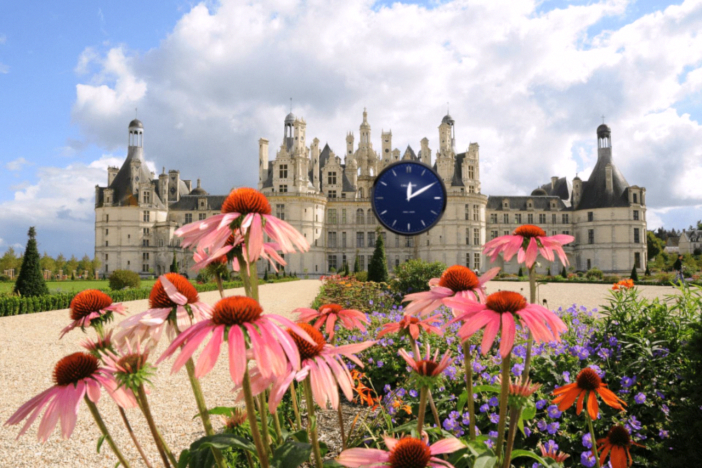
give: {"hour": 12, "minute": 10}
